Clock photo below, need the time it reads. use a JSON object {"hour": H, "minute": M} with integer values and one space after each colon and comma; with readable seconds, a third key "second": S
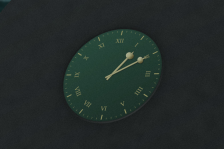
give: {"hour": 1, "minute": 10}
